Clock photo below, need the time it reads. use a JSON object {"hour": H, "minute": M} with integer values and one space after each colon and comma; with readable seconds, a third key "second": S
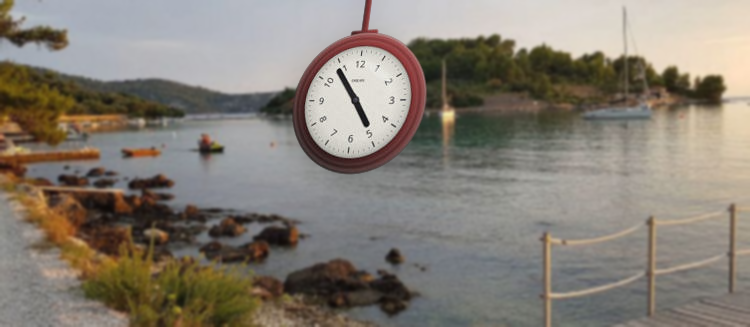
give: {"hour": 4, "minute": 54}
